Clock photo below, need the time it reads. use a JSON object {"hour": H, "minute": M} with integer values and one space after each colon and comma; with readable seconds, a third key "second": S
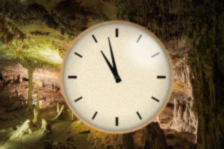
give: {"hour": 10, "minute": 58}
